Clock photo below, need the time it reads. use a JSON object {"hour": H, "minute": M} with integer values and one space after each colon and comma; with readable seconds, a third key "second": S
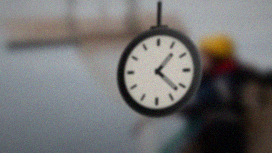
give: {"hour": 1, "minute": 22}
